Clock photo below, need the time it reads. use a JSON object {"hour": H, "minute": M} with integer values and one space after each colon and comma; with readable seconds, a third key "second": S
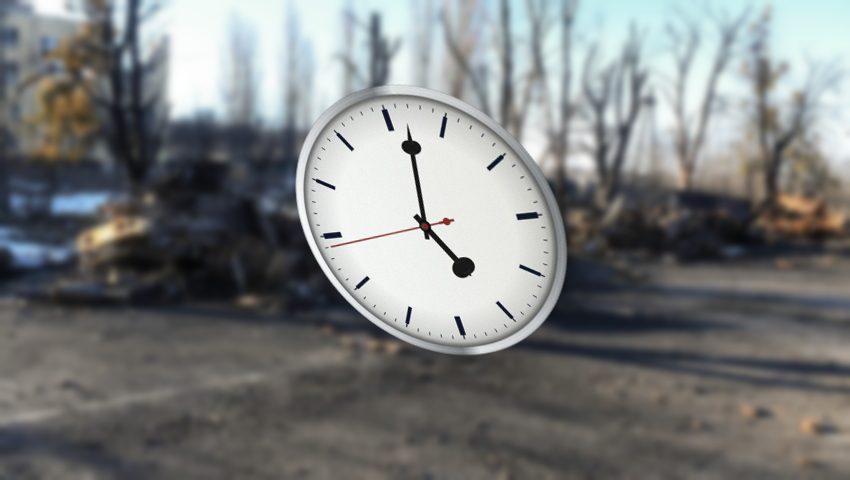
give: {"hour": 5, "minute": 1, "second": 44}
